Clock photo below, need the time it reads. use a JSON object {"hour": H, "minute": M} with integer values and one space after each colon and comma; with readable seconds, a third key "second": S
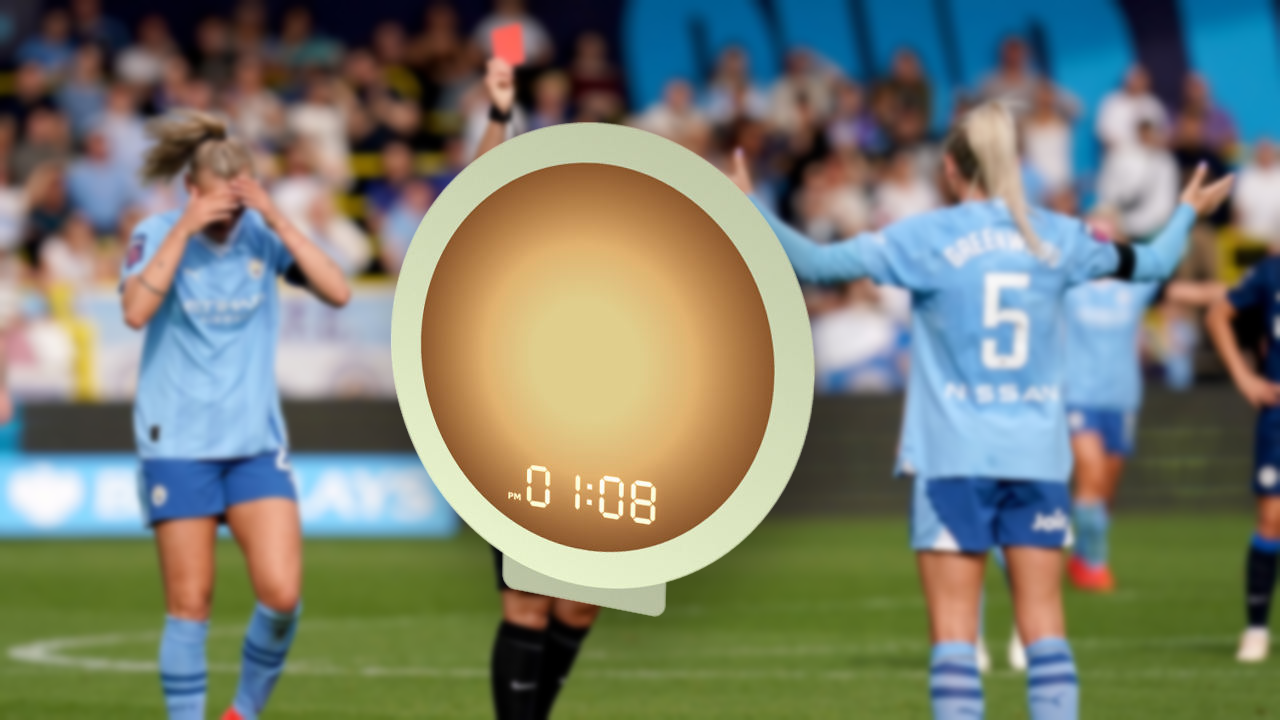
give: {"hour": 1, "minute": 8}
